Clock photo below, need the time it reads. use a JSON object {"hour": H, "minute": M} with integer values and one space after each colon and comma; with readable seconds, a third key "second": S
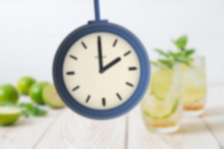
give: {"hour": 2, "minute": 0}
